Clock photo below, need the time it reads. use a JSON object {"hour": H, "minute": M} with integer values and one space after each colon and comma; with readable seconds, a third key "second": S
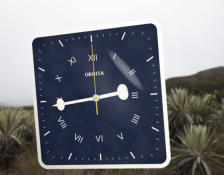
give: {"hour": 2, "minute": 44, "second": 0}
